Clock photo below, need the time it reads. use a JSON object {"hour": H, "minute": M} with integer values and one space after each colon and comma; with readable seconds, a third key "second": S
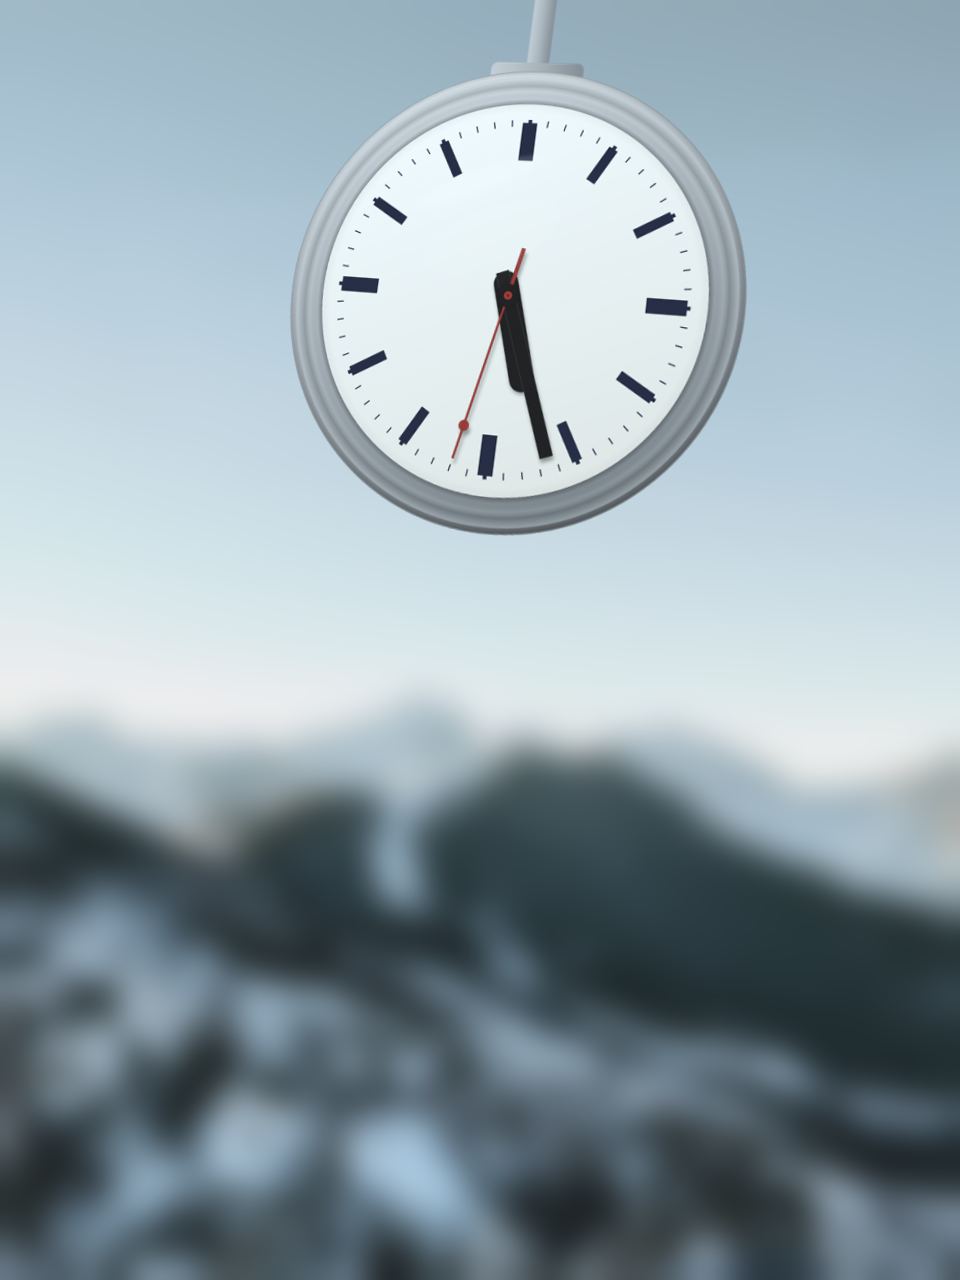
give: {"hour": 5, "minute": 26, "second": 32}
